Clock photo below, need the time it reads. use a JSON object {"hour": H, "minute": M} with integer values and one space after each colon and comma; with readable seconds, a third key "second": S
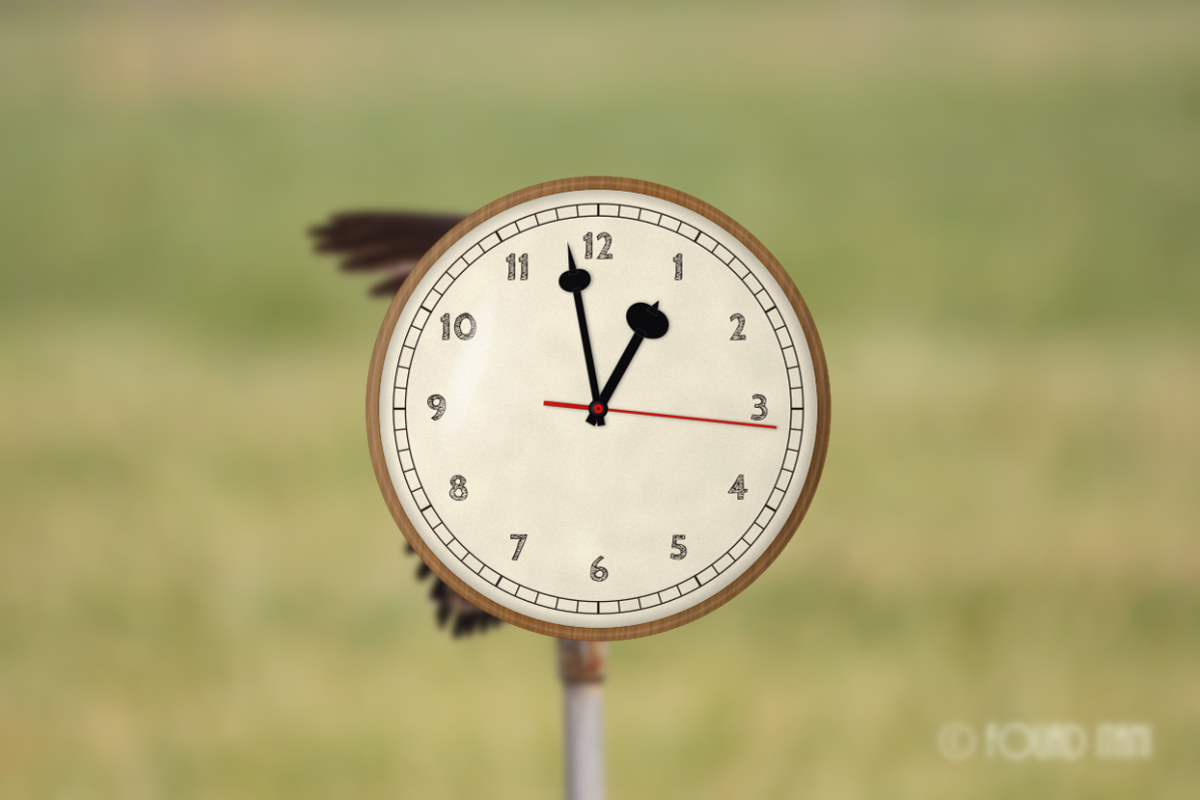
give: {"hour": 12, "minute": 58, "second": 16}
